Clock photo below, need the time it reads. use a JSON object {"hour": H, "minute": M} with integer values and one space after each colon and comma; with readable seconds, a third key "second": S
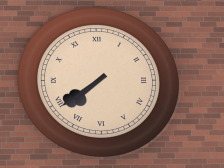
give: {"hour": 7, "minute": 39}
